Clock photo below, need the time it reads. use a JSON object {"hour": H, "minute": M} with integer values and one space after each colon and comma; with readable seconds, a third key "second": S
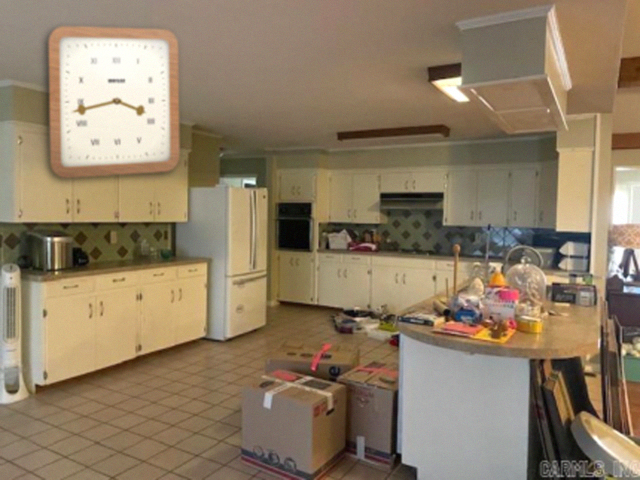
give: {"hour": 3, "minute": 43}
